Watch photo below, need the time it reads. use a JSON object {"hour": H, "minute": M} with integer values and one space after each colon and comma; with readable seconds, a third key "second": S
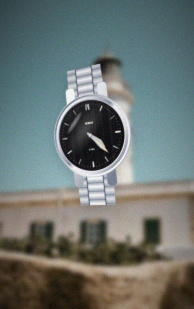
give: {"hour": 4, "minute": 23}
